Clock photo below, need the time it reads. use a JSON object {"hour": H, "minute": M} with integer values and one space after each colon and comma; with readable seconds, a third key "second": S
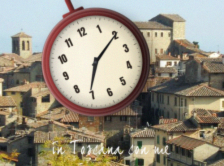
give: {"hour": 7, "minute": 10}
